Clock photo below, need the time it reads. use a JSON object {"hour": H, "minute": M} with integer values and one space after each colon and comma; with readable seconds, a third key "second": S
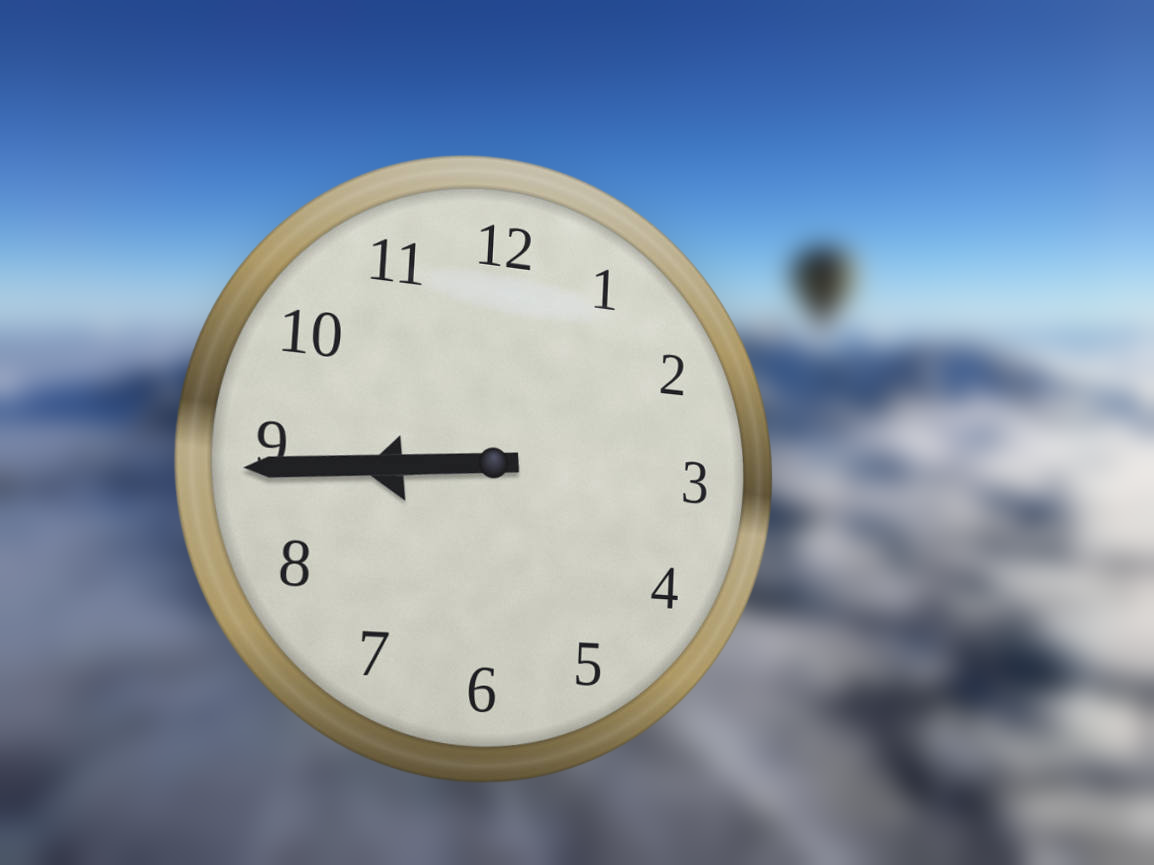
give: {"hour": 8, "minute": 44}
